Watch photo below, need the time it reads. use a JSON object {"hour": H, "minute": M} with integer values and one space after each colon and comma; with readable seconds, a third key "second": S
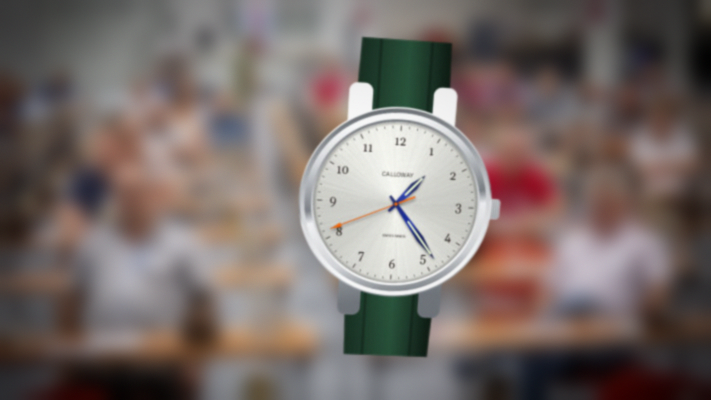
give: {"hour": 1, "minute": 23, "second": 41}
